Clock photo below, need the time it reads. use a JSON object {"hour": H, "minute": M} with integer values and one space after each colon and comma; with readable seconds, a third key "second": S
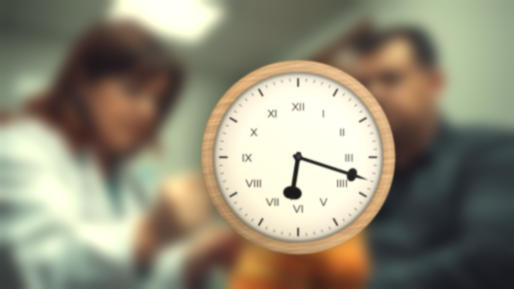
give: {"hour": 6, "minute": 18}
